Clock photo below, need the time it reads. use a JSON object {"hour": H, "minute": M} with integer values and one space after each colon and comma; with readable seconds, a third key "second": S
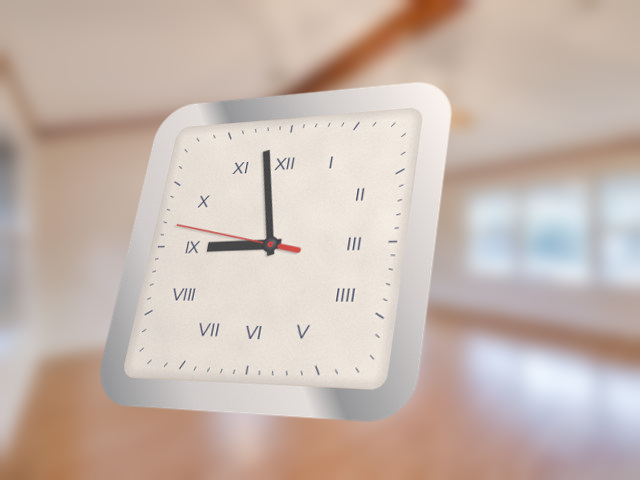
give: {"hour": 8, "minute": 57, "second": 47}
